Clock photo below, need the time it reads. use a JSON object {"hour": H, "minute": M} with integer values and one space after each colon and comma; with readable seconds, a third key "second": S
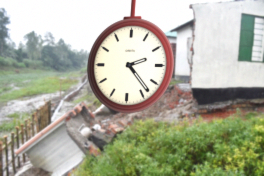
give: {"hour": 2, "minute": 23}
